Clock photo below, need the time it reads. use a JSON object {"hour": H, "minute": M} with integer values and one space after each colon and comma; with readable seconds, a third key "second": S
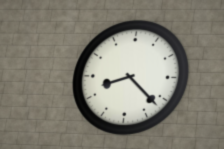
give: {"hour": 8, "minute": 22}
